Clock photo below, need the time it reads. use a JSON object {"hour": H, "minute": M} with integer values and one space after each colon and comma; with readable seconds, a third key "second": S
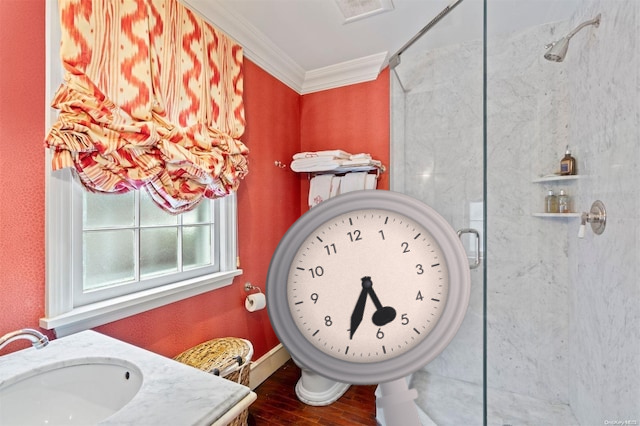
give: {"hour": 5, "minute": 35}
